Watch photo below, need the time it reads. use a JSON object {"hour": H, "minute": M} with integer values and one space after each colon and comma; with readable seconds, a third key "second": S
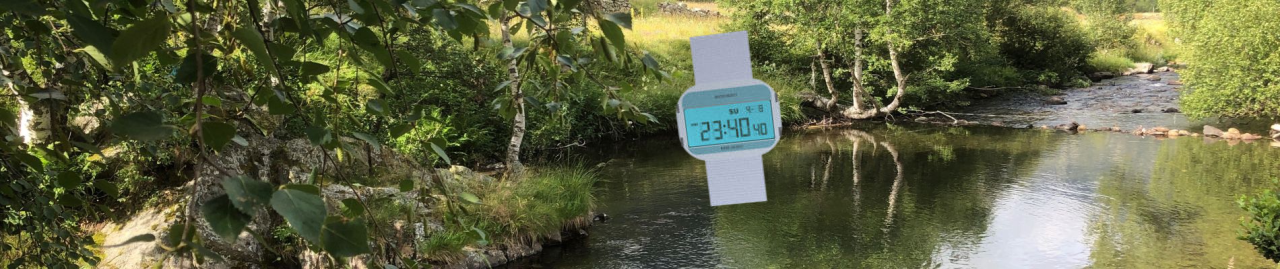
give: {"hour": 23, "minute": 40, "second": 40}
